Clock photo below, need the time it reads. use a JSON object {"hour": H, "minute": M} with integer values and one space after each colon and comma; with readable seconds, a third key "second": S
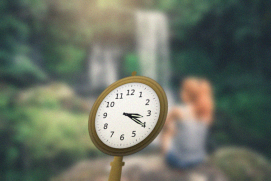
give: {"hour": 3, "minute": 20}
